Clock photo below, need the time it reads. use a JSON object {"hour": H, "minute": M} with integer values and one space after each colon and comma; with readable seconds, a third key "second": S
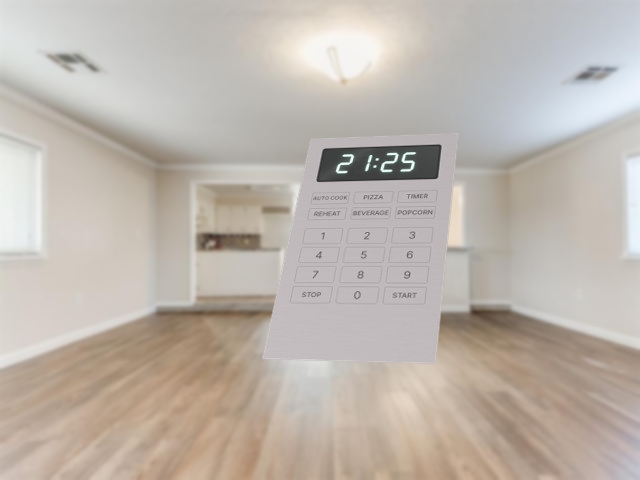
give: {"hour": 21, "minute": 25}
